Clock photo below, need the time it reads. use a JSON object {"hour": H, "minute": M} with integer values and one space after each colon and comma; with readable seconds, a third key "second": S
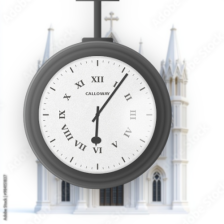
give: {"hour": 6, "minute": 6}
